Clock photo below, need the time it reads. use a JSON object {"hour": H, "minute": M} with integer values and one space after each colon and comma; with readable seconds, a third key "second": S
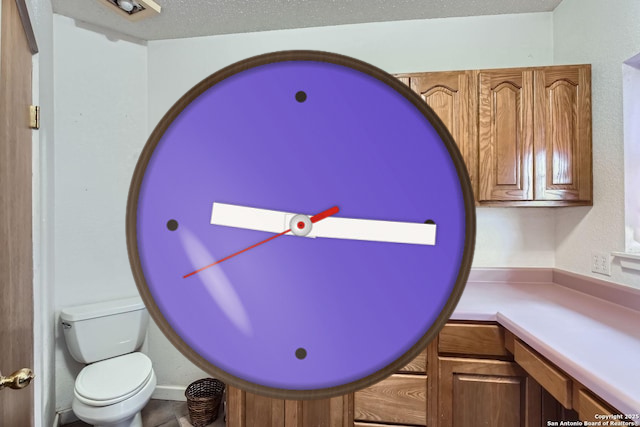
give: {"hour": 9, "minute": 15, "second": 41}
